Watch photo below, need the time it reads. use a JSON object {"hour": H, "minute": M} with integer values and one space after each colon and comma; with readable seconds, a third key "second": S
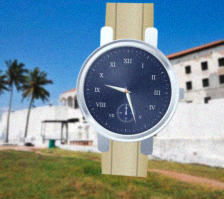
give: {"hour": 9, "minute": 27}
